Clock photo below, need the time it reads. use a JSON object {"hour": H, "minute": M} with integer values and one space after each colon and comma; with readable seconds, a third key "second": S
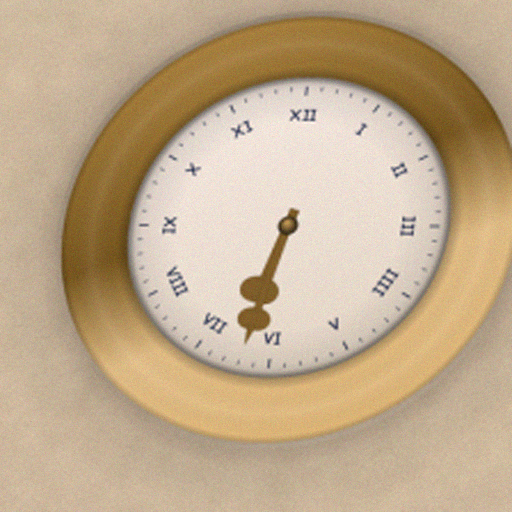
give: {"hour": 6, "minute": 32}
